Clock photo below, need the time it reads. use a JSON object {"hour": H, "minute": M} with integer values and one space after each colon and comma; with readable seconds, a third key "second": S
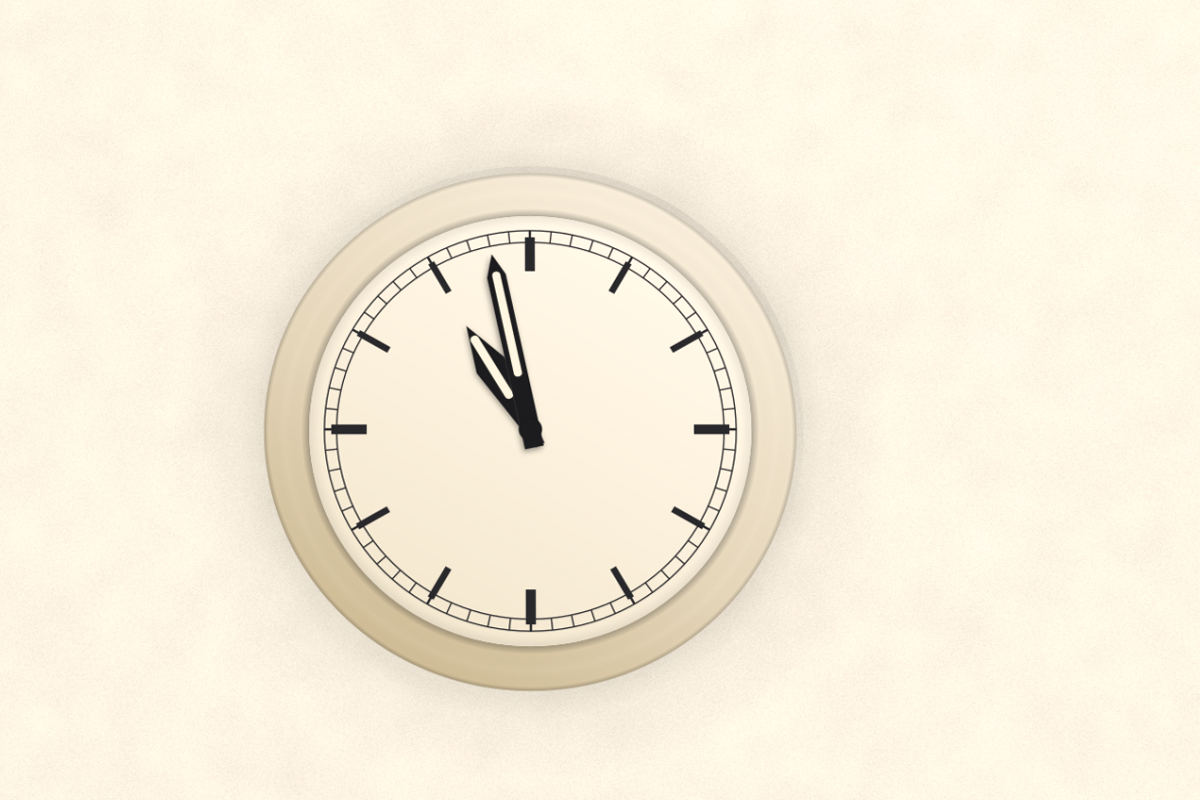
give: {"hour": 10, "minute": 58}
